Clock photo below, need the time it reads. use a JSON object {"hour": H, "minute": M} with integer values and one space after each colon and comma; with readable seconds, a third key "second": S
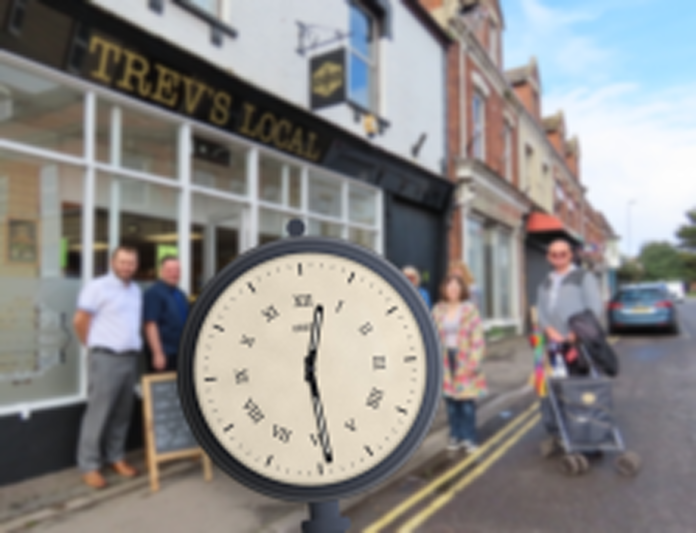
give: {"hour": 12, "minute": 29}
